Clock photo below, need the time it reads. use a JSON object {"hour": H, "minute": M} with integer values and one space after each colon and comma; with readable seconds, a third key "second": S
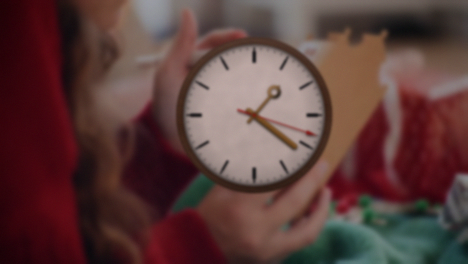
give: {"hour": 1, "minute": 21, "second": 18}
